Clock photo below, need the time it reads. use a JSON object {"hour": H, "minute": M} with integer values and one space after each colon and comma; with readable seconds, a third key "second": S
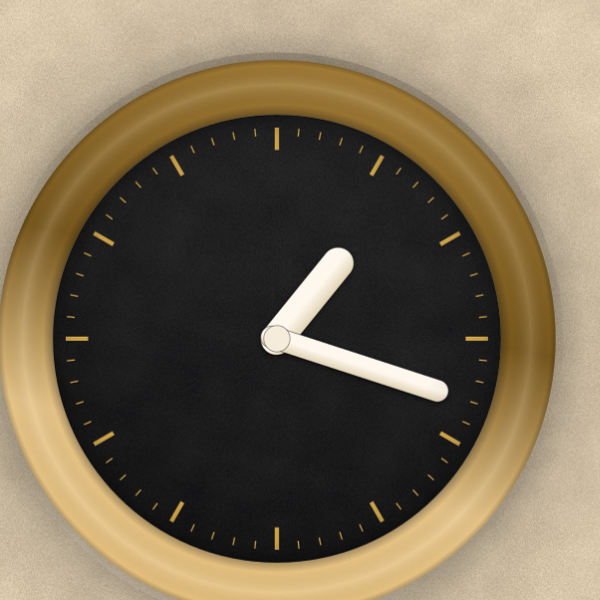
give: {"hour": 1, "minute": 18}
